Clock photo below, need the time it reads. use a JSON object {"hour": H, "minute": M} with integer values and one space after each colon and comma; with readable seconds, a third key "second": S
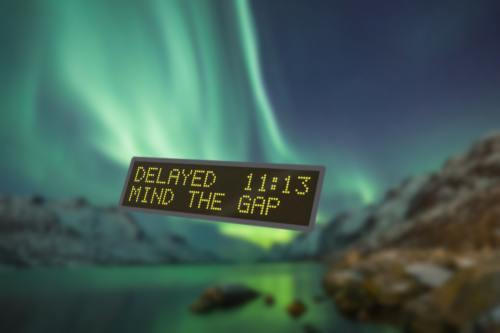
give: {"hour": 11, "minute": 13}
